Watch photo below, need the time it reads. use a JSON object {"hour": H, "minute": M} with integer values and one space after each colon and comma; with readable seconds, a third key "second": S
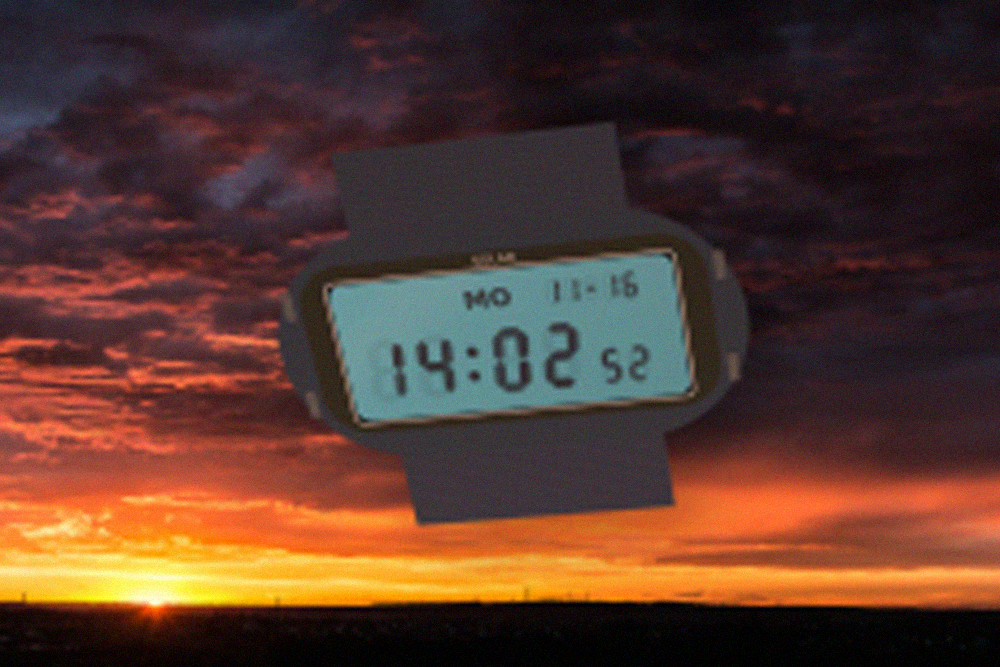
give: {"hour": 14, "minute": 2, "second": 52}
